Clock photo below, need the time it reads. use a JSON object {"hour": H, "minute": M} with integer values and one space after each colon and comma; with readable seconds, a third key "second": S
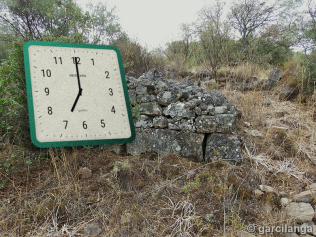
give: {"hour": 7, "minute": 0}
